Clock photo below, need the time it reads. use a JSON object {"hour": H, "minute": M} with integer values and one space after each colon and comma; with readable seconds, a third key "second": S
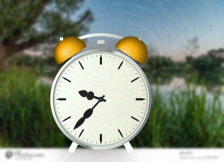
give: {"hour": 9, "minute": 37}
